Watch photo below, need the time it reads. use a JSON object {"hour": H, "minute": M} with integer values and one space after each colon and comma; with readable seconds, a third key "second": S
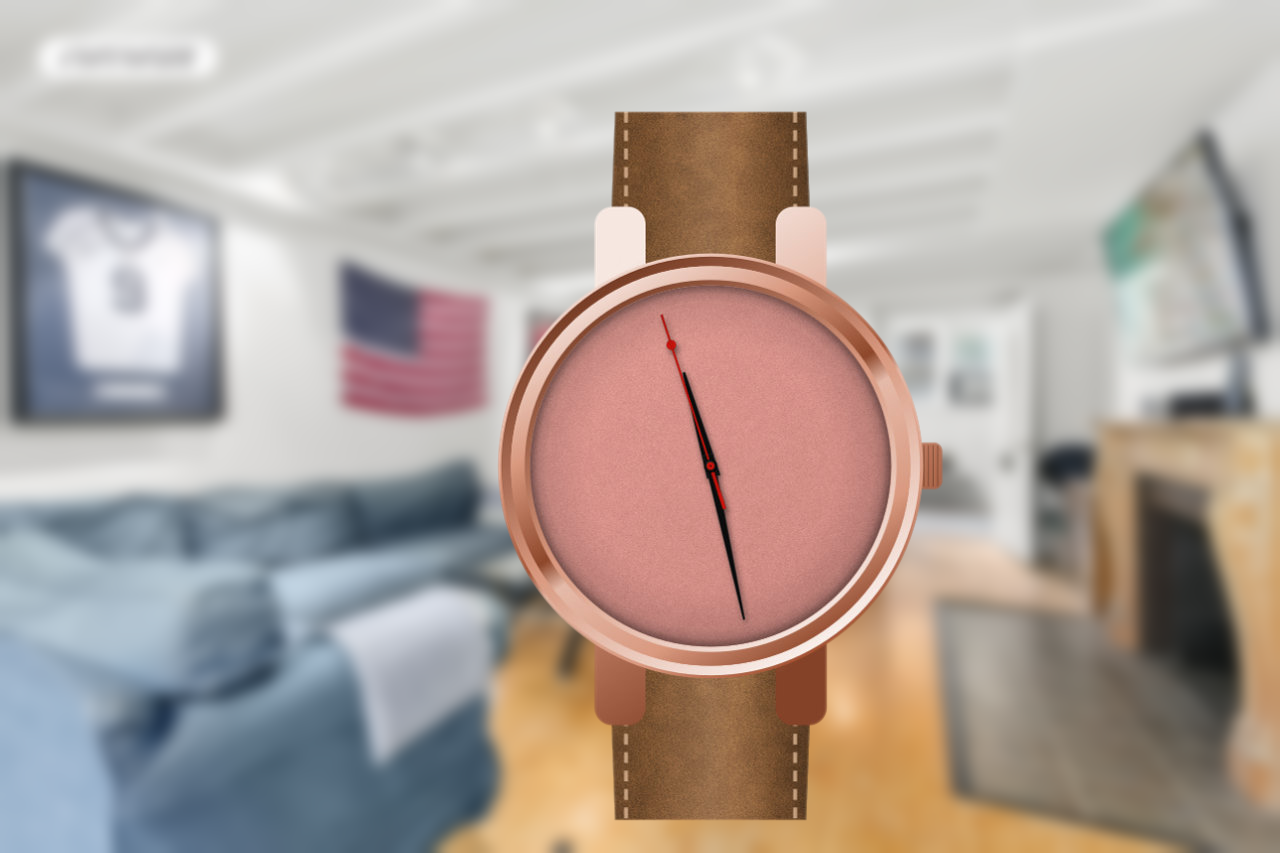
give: {"hour": 11, "minute": 27, "second": 57}
